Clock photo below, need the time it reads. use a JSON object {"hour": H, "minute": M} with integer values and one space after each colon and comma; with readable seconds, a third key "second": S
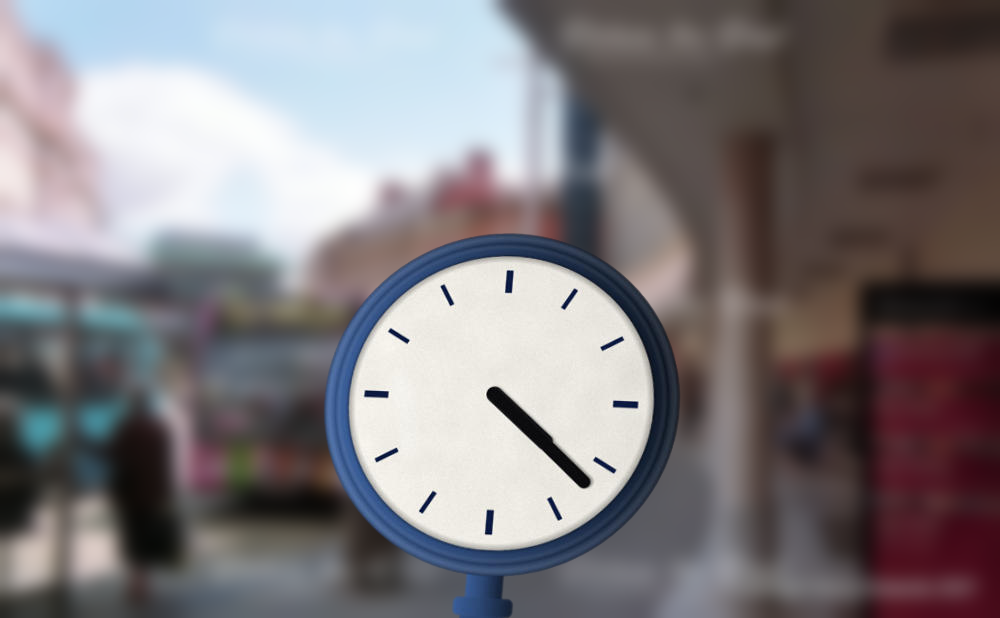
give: {"hour": 4, "minute": 22}
